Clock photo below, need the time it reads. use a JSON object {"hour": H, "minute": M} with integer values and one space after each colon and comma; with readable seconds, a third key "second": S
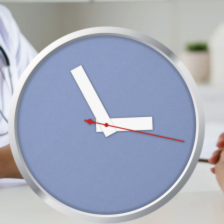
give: {"hour": 2, "minute": 55, "second": 17}
